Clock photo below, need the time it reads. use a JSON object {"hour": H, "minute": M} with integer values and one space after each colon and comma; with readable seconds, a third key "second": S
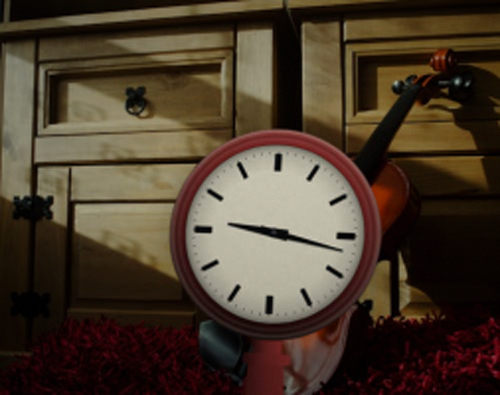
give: {"hour": 9, "minute": 17}
